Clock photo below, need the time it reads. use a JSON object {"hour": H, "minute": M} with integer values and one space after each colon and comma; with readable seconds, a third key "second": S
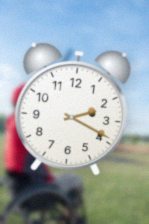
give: {"hour": 2, "minute": 19}
